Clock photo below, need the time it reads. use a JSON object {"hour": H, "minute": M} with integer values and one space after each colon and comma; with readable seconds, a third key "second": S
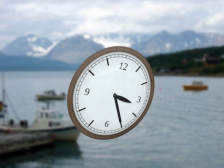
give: {"hour": 3, "minute": 25}
